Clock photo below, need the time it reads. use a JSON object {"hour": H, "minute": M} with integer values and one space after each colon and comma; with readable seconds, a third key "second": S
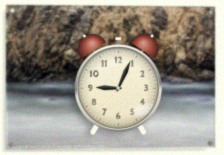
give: {"hour": 9, "minute": 4}
